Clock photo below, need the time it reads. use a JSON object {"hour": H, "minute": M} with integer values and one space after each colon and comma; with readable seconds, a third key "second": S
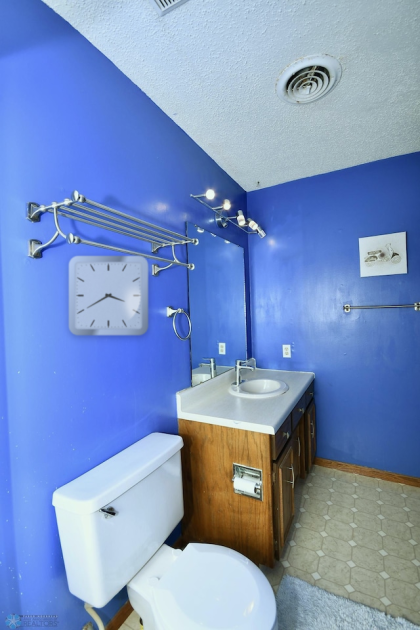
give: {"hour": 3, "minute": 40}
